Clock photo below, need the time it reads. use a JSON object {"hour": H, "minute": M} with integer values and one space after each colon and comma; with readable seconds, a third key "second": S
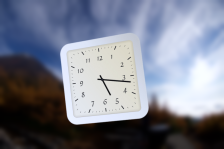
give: {"hour": 5, "minute": 17}
